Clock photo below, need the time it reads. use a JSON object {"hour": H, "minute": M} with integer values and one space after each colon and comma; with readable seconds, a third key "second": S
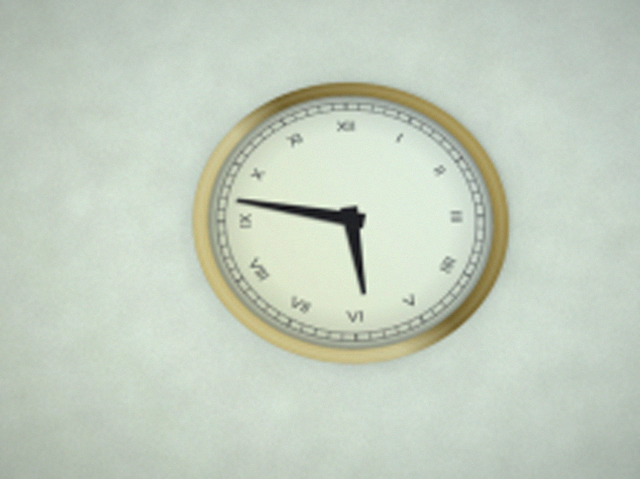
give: {"hour": 5, "minute": 47}
